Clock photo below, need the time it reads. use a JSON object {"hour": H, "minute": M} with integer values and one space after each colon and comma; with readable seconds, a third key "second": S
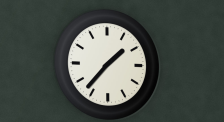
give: {"hour": 1, "minute": 37}
